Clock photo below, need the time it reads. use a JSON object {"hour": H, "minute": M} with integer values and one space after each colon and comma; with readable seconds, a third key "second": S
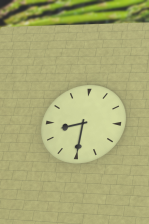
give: {"hour": 8, "minute": 30}
